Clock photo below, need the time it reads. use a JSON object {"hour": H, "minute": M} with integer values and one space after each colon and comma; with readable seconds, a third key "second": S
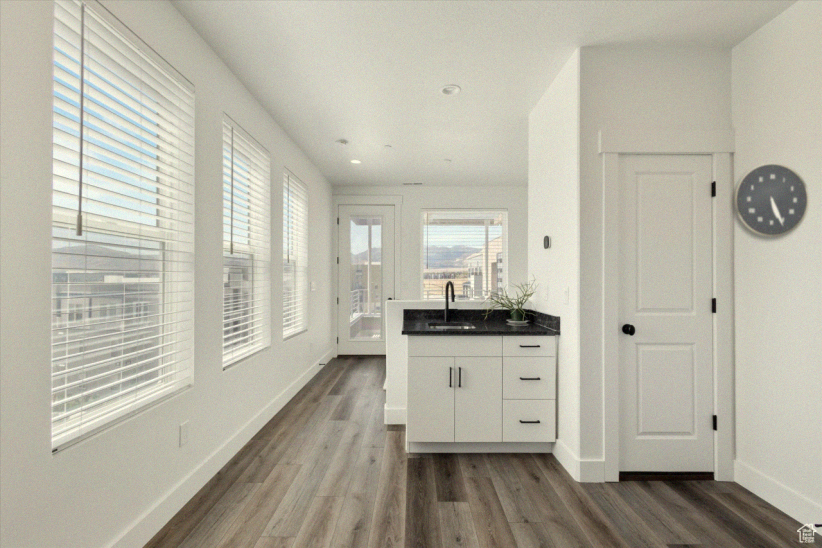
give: {"hour": 5, "minute": 26}
